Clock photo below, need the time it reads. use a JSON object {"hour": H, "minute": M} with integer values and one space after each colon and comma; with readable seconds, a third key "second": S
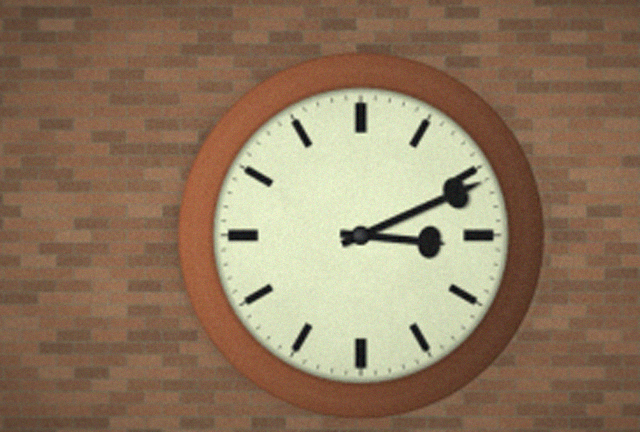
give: {"hour": 3, "minute": 11}
